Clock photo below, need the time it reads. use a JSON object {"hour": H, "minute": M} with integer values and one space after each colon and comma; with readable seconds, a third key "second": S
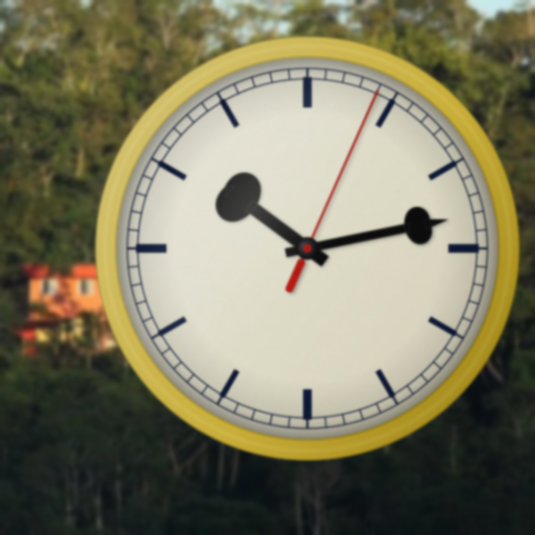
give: {"hour": 10, "minute": 13, "second": 4}
